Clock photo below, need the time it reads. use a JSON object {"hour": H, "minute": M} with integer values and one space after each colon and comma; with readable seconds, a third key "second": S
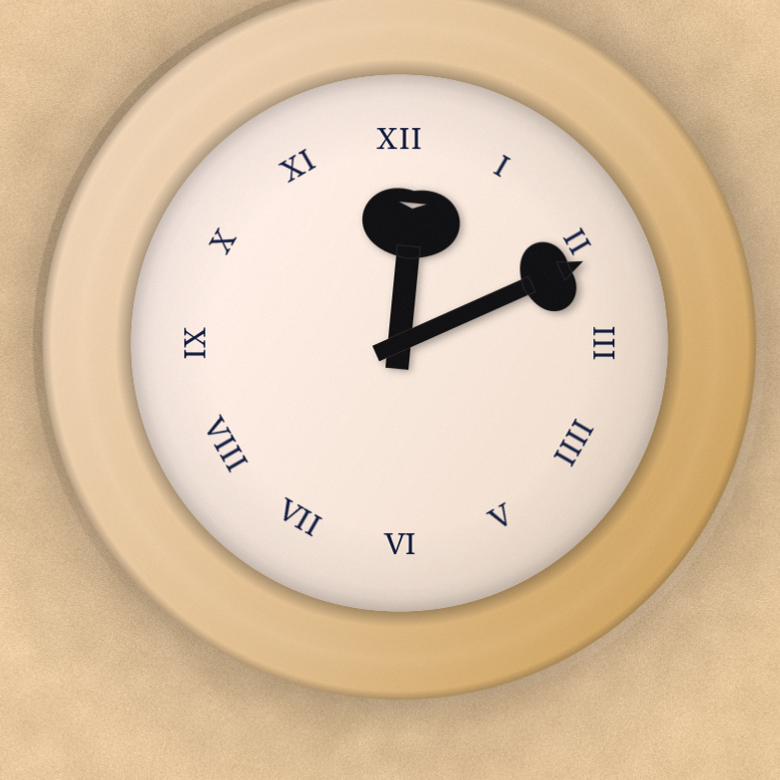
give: {"hour": 12, "minute": 11}
